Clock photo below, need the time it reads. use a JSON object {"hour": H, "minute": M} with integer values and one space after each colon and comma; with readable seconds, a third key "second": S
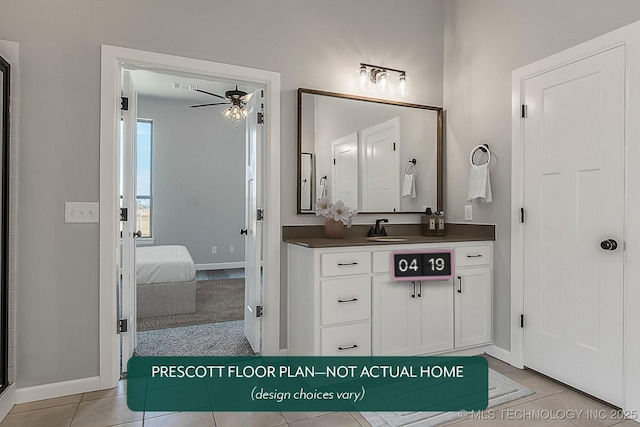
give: {"hour": 4, "minute": 19}
